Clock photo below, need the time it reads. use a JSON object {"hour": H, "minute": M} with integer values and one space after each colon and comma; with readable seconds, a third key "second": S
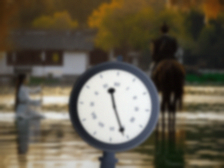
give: {"hour": 11, "minute": 26}
